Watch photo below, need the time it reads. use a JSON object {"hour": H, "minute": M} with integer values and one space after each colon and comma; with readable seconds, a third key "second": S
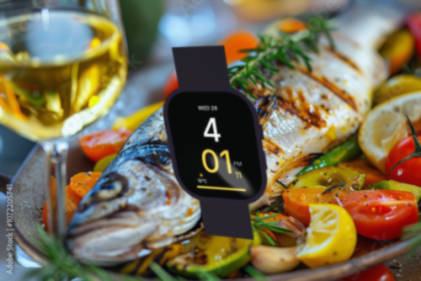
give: {"hour": 4, "minute": 1}
